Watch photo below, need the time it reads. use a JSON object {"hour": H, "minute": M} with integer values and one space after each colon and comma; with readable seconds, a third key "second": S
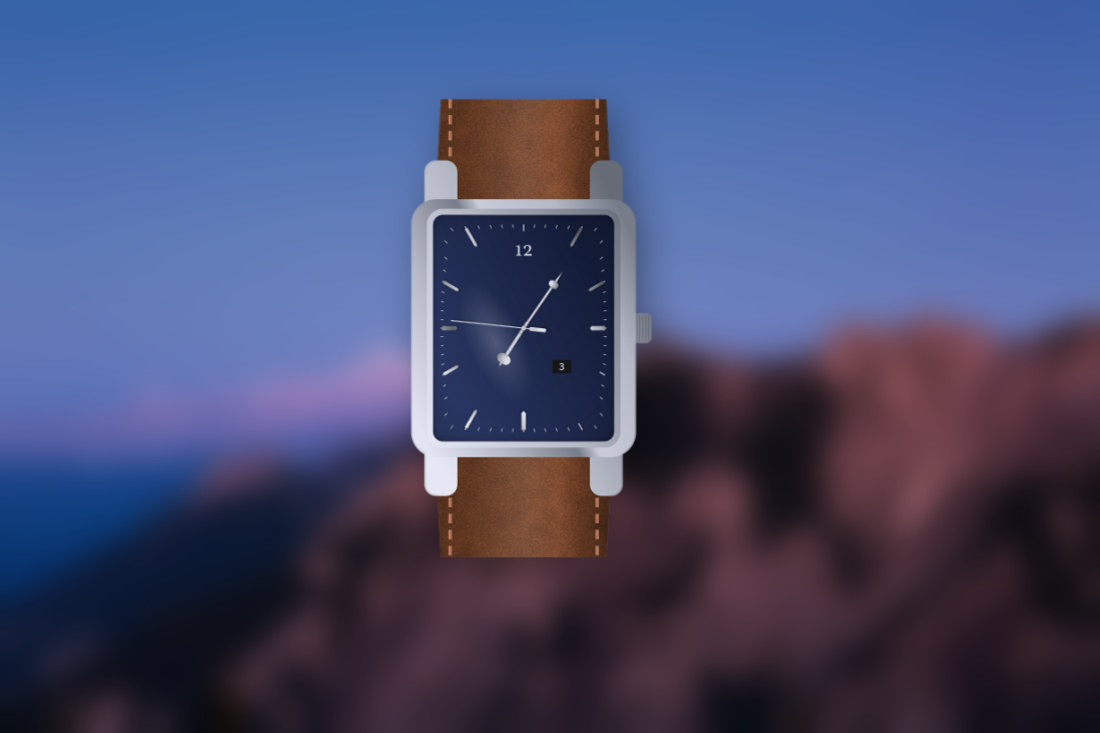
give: {"hour": 7, "minute": 5, "second": 46}
